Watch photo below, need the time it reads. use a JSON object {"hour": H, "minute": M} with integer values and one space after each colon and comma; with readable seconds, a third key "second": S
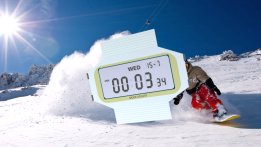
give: {"hour": 0, "minute": 3, "second": 34}
